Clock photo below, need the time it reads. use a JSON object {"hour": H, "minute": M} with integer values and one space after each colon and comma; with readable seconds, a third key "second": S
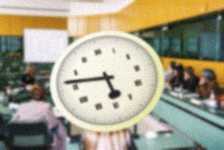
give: {"hour": 5, "minute": 47}
